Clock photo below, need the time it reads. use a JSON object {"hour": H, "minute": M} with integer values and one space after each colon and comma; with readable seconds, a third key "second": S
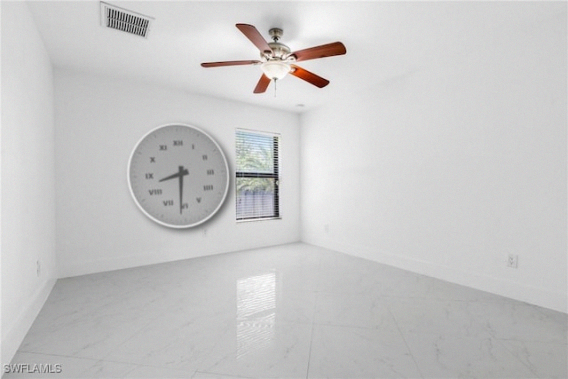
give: {"hour": 8, "minute": 31}
